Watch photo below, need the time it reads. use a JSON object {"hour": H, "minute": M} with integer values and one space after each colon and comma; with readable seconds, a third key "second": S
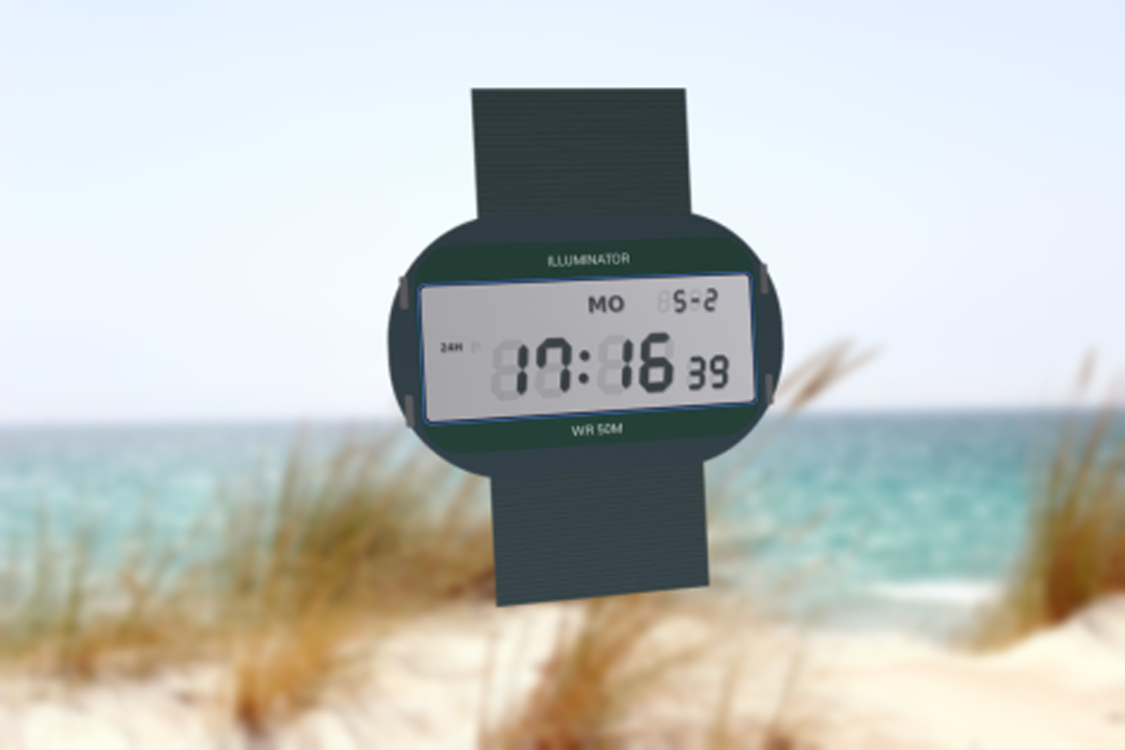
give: {"hour": 17, "minute": 16, "second": 39}
